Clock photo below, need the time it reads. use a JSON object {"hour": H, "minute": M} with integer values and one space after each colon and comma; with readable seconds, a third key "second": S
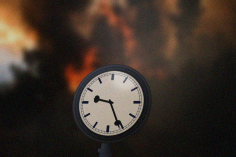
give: {"hour": 9, "minute": 26}
